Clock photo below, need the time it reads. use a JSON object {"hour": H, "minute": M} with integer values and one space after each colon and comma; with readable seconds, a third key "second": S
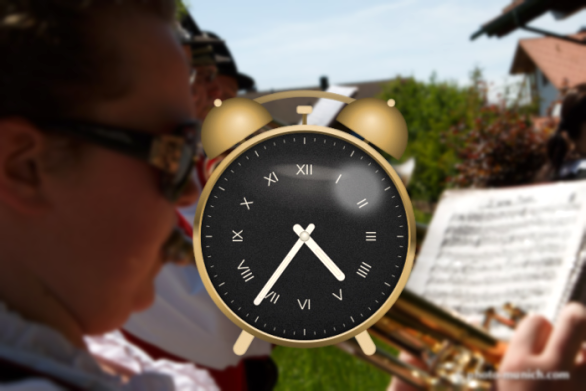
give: {"hour": 4, "minute": 36}
